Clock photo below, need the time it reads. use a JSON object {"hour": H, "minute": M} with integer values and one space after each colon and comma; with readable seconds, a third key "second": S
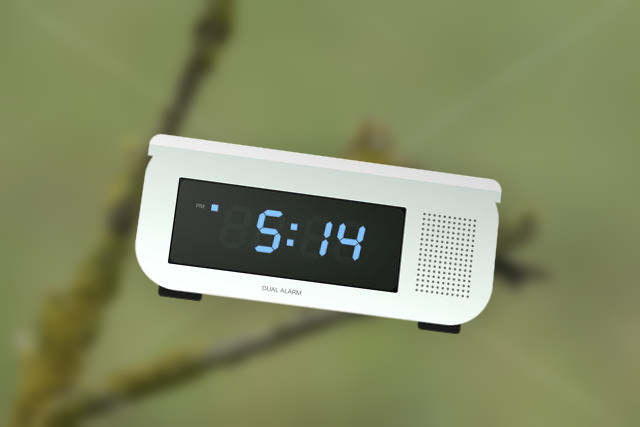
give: {"hour": 5, "minute": 14}
